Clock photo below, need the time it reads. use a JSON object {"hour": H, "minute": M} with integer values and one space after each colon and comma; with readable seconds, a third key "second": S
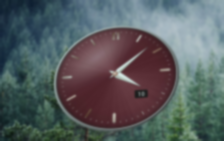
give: {"hour": 4, "minute": 8}
